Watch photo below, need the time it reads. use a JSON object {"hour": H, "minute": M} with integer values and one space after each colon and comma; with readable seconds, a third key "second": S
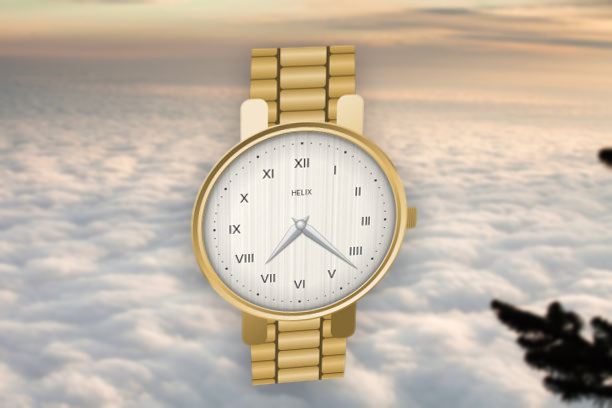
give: {"hour": 7, "minute": 22}
